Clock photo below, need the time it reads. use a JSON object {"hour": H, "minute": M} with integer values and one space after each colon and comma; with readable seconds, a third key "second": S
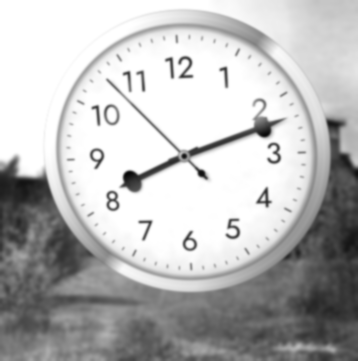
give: {"hour": 8, "minute": 11, "second": 53}
